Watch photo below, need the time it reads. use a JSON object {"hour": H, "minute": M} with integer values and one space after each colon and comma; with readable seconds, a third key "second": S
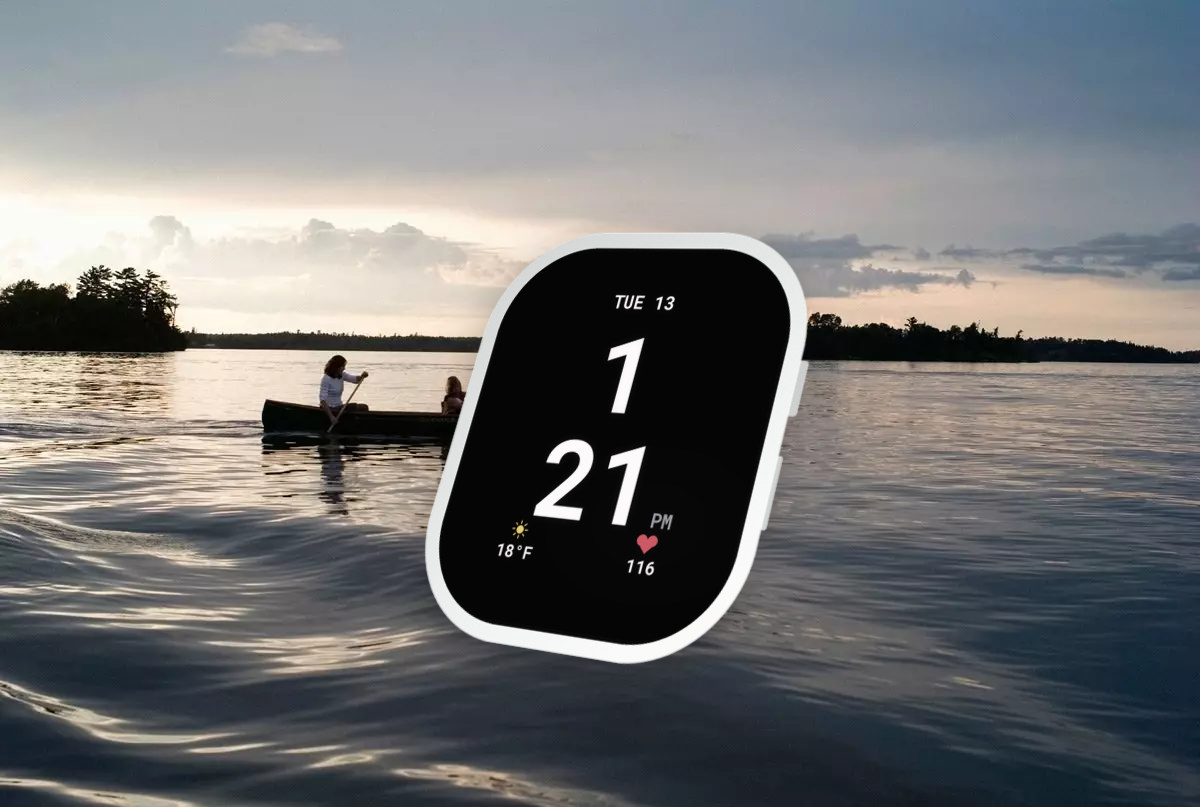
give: {"hour": 1, "minute": 21}
